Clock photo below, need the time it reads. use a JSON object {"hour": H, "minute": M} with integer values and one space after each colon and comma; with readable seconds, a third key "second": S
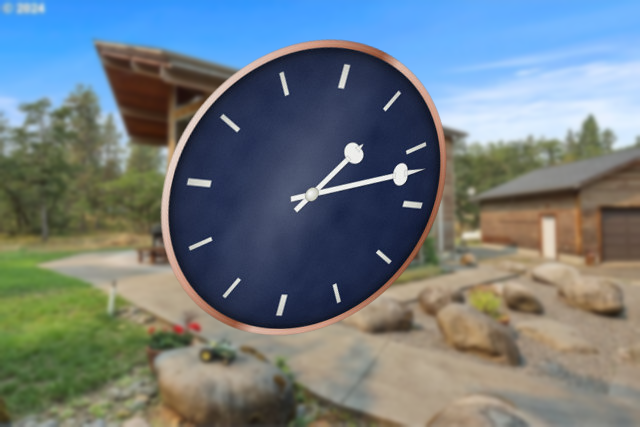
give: {"hour": 1, "minute": 12}
